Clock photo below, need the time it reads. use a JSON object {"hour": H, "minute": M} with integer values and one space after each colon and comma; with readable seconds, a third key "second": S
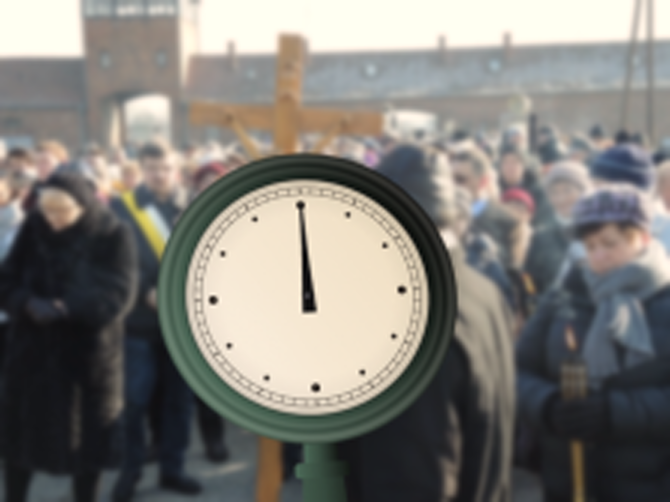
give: {"hour": 12, "minute": 0}
